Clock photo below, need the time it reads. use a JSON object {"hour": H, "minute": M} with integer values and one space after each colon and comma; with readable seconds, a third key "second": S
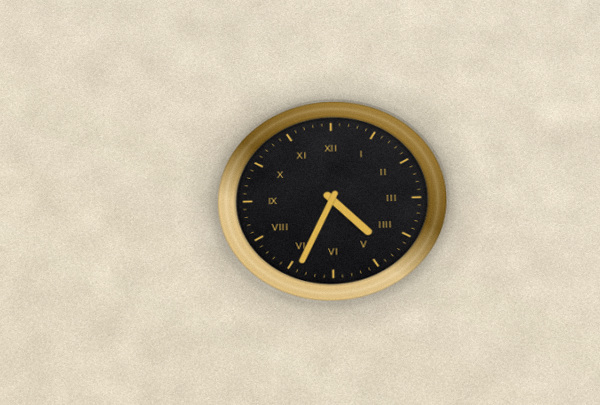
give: {"hour": 4, "minute": 34}
